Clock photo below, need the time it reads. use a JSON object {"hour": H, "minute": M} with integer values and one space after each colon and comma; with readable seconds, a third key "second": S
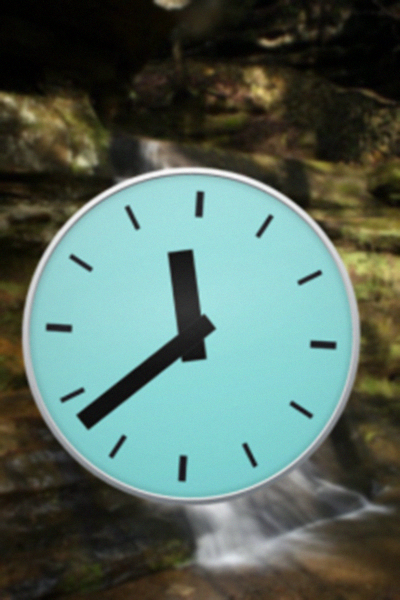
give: {"hour": 11, "minute": 38}
